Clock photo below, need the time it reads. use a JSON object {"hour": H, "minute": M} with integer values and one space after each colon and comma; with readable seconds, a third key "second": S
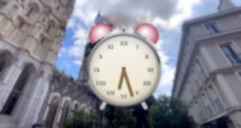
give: {"hour": 6, "minute": 27}
